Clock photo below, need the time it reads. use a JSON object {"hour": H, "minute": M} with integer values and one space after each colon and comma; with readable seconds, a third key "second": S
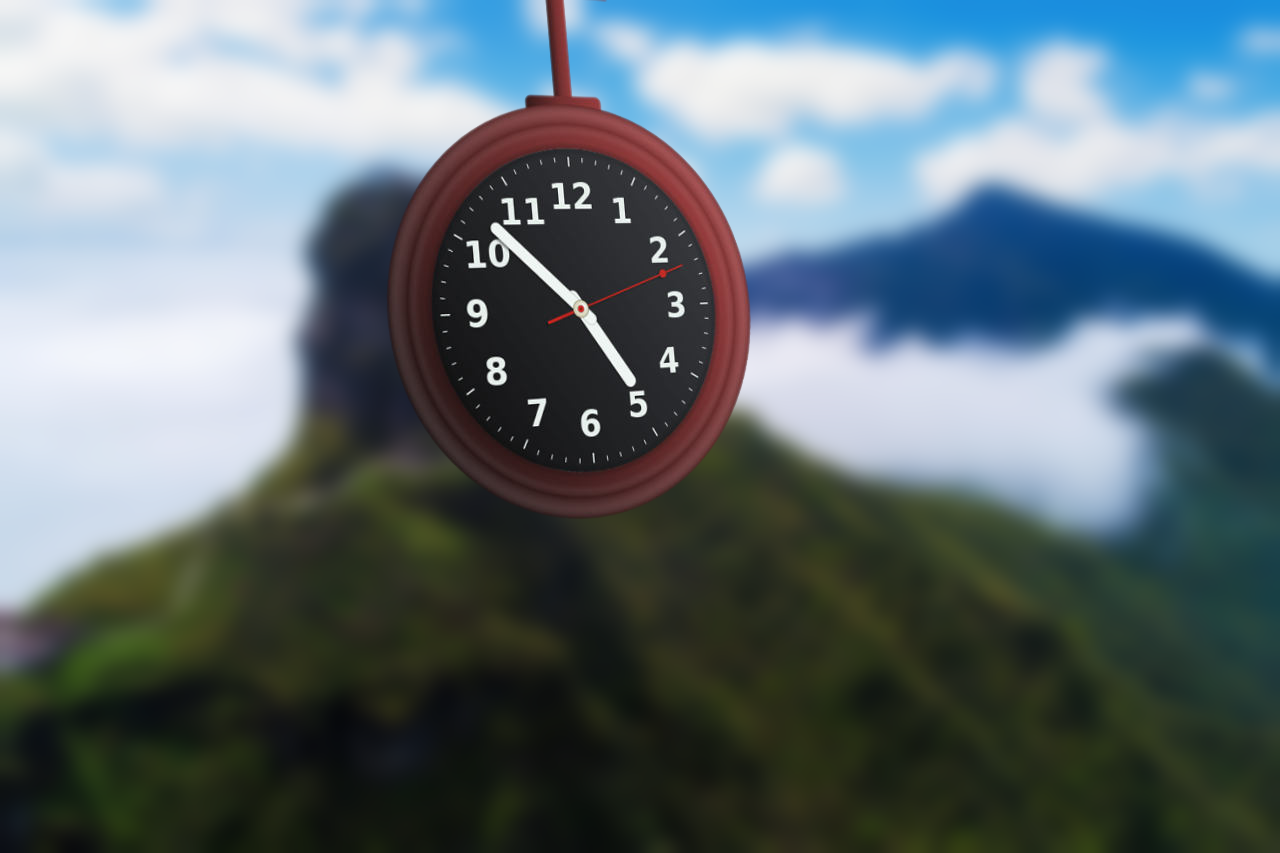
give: {"hour": 4, "minute": 52, "second": 12}
